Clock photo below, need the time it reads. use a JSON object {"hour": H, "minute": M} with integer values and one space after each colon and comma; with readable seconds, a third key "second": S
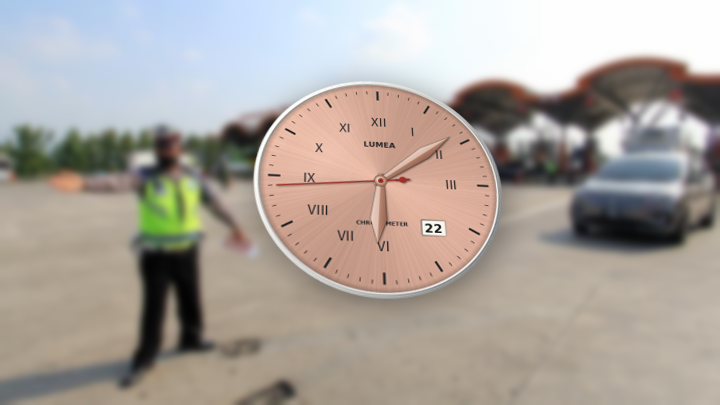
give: {"hour": 6, "minute": 8, "second": 44}
